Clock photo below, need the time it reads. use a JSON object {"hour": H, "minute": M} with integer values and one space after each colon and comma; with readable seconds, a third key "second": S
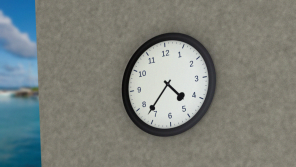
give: {"hour": 4, "minute": 37}
